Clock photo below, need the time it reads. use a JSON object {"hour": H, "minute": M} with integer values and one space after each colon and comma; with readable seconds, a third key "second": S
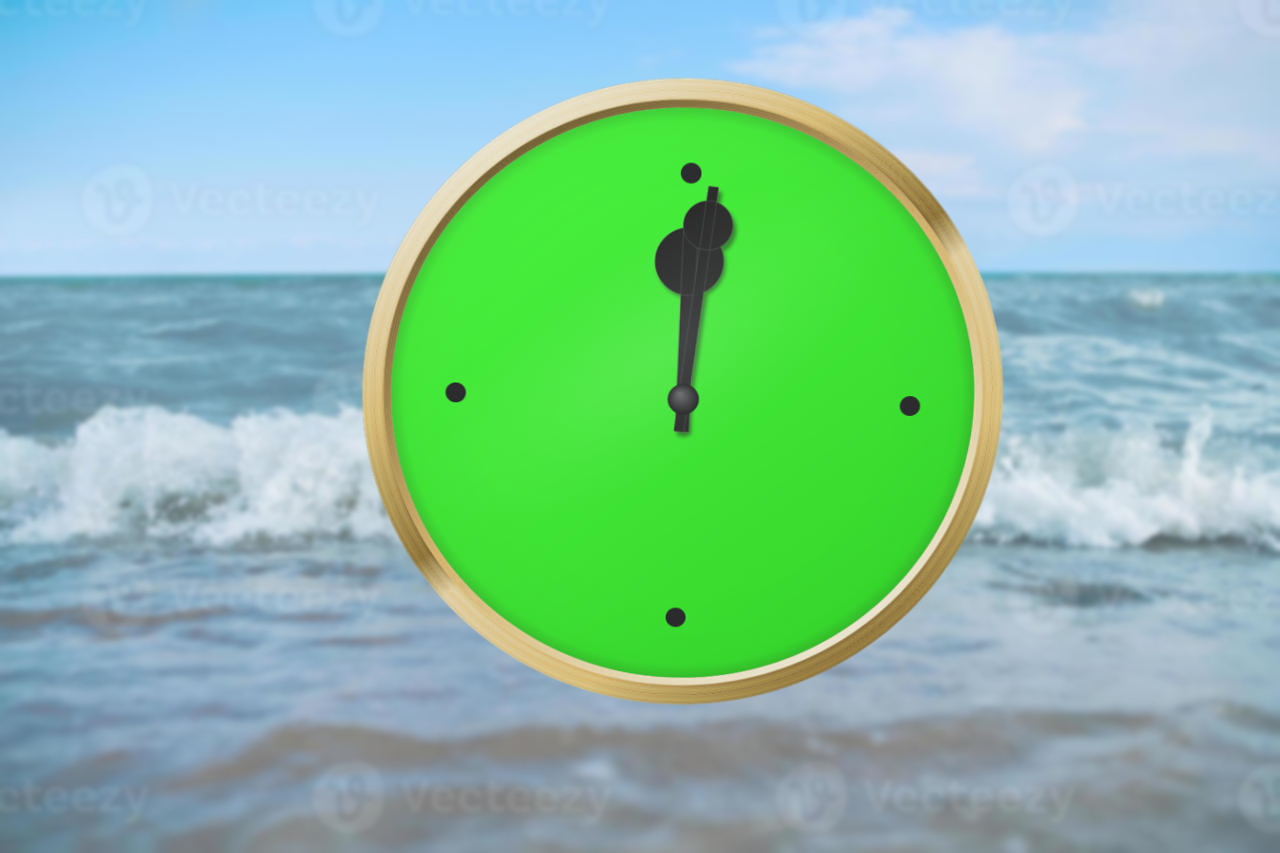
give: {"hour": 12, "minute": 1}
